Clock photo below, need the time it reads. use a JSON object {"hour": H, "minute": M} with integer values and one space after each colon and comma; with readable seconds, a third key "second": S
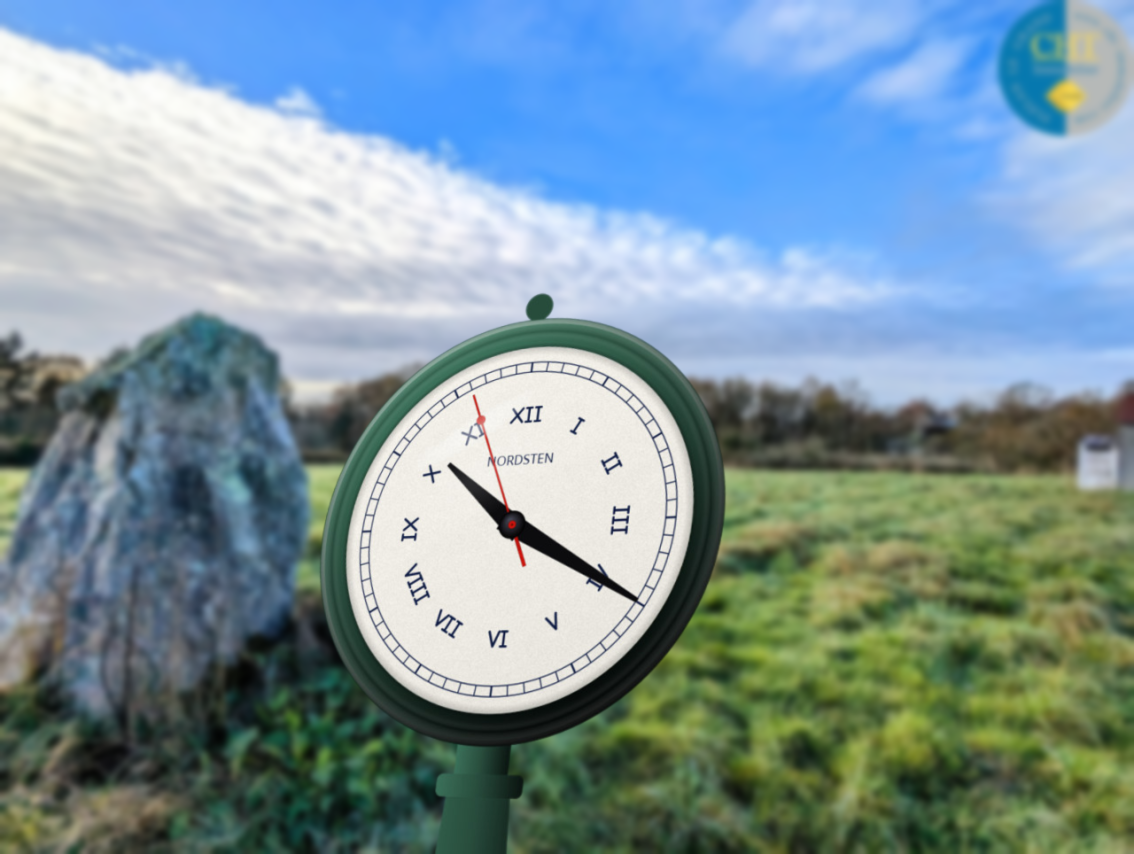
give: {"hour": 10, "minute": 19, "second": 56}
